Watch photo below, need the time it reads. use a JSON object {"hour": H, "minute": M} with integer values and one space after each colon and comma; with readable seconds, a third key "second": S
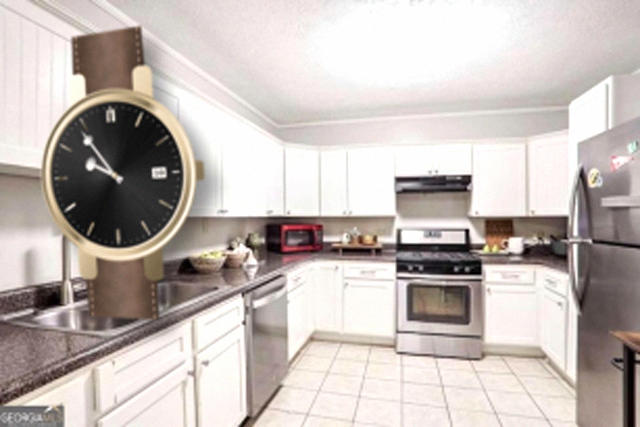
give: {"hour": 9, "minute": 54}
